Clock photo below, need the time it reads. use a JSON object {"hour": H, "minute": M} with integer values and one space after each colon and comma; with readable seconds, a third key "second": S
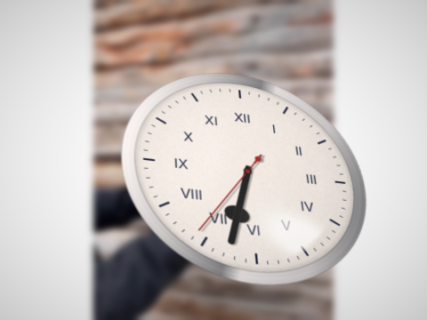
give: {"hour": 6, "minute": 32, "second": 36}
